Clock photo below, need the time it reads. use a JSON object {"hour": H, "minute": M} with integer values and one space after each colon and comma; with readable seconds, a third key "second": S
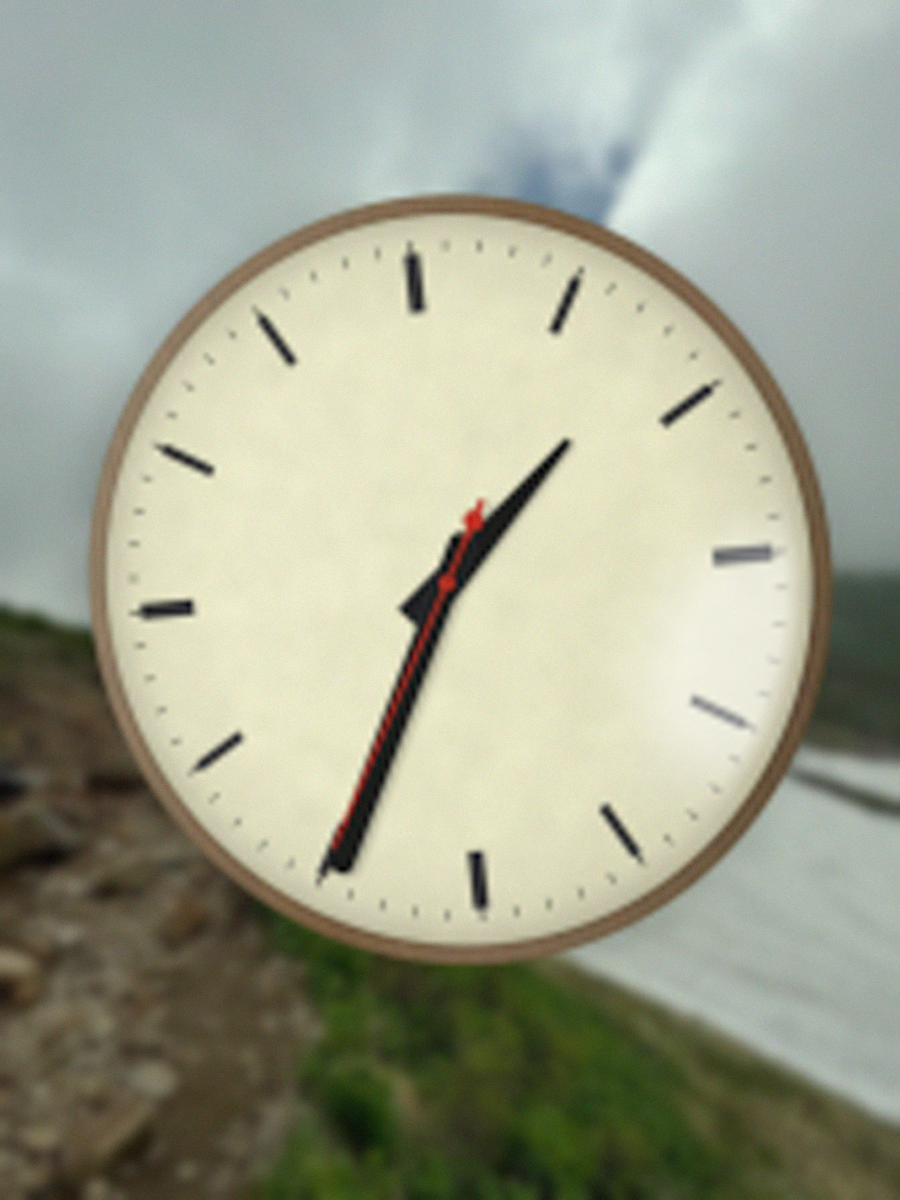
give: {"hour": 1, "minute": 34, "second": 35}
